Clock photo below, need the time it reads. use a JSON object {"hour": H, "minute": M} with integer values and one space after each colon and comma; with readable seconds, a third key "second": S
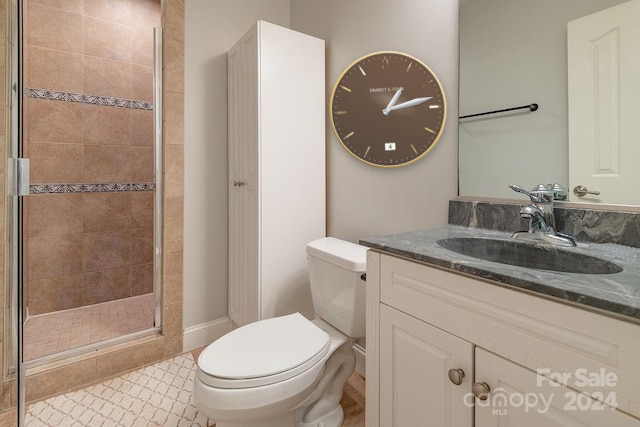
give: {"hour": 1, "minute": 13}
